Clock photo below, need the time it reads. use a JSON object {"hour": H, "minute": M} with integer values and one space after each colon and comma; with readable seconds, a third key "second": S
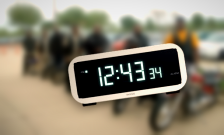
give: {"hour": 12, "minute": 43, "second": 34}
